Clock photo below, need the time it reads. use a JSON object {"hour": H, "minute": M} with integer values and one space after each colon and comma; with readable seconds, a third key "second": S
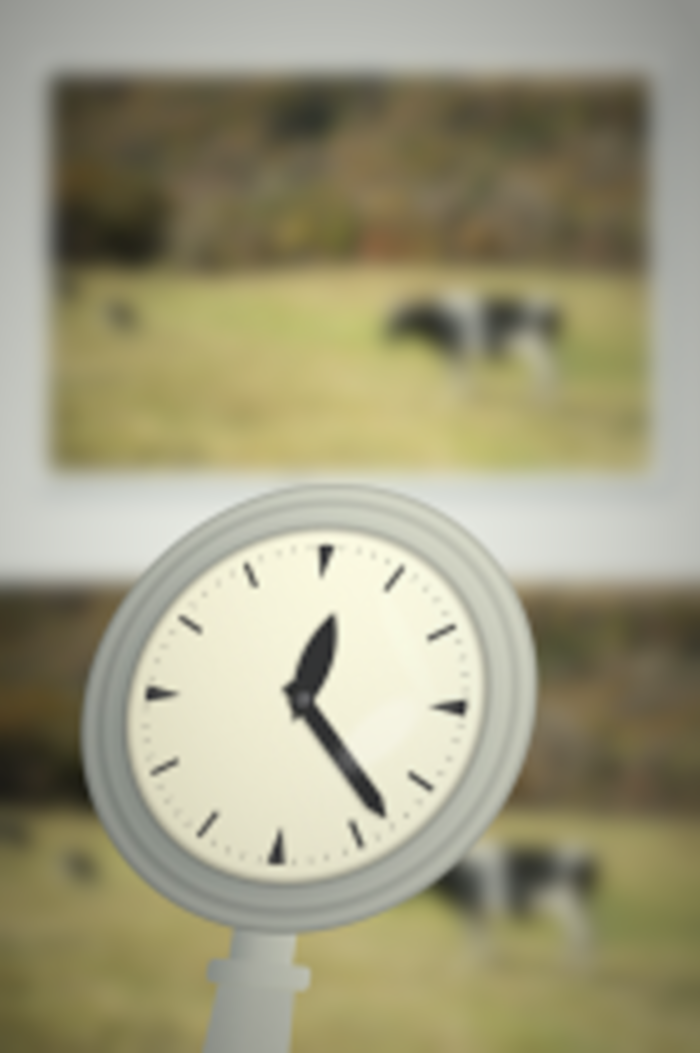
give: {"hour": 12, "minute": 23}
